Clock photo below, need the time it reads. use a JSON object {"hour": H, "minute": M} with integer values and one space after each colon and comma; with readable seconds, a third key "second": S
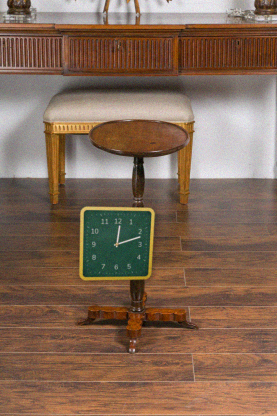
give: {"hour": 12, "minute": 12}
